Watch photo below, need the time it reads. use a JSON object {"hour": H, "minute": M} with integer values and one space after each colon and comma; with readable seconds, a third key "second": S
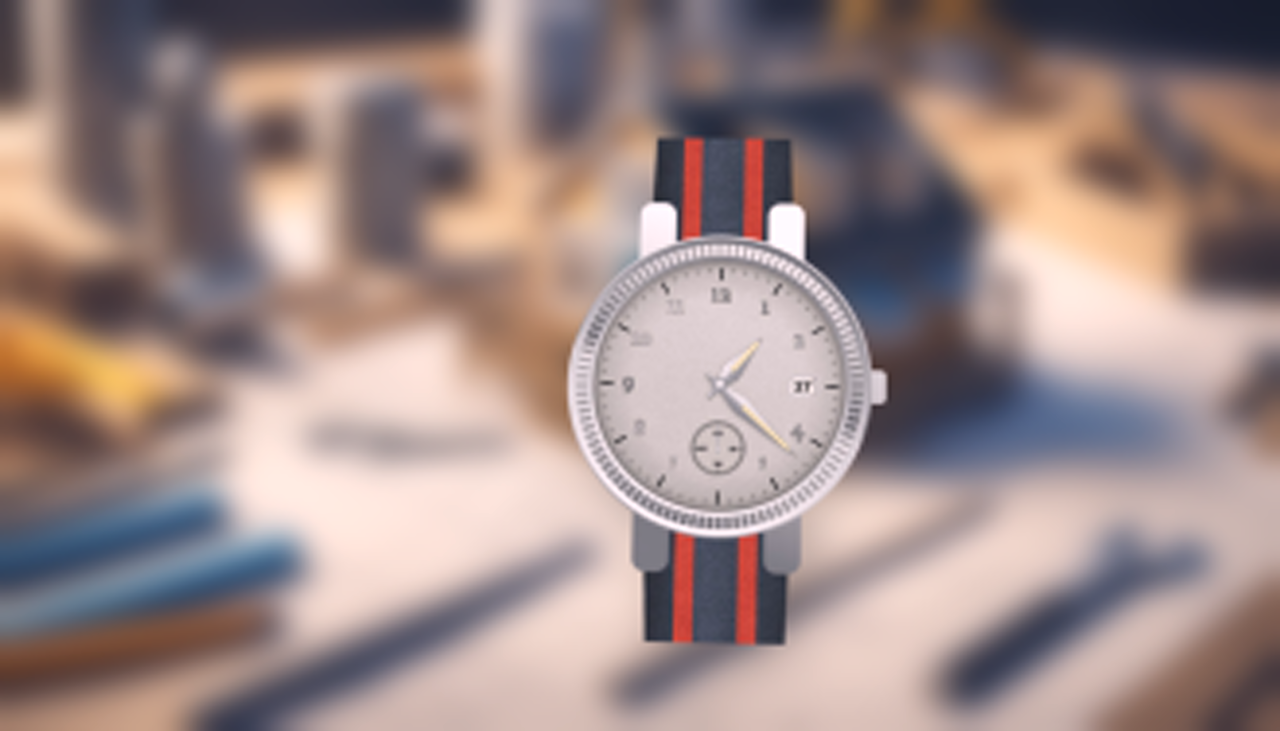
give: {"hour": 1, "minute": 22}
